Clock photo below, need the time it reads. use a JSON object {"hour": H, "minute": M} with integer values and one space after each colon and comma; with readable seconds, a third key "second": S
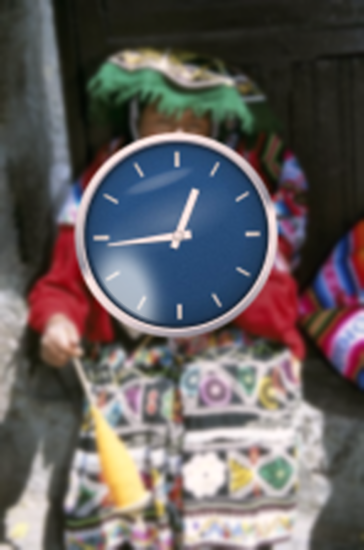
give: {"hour": 12, "minute": 44}
